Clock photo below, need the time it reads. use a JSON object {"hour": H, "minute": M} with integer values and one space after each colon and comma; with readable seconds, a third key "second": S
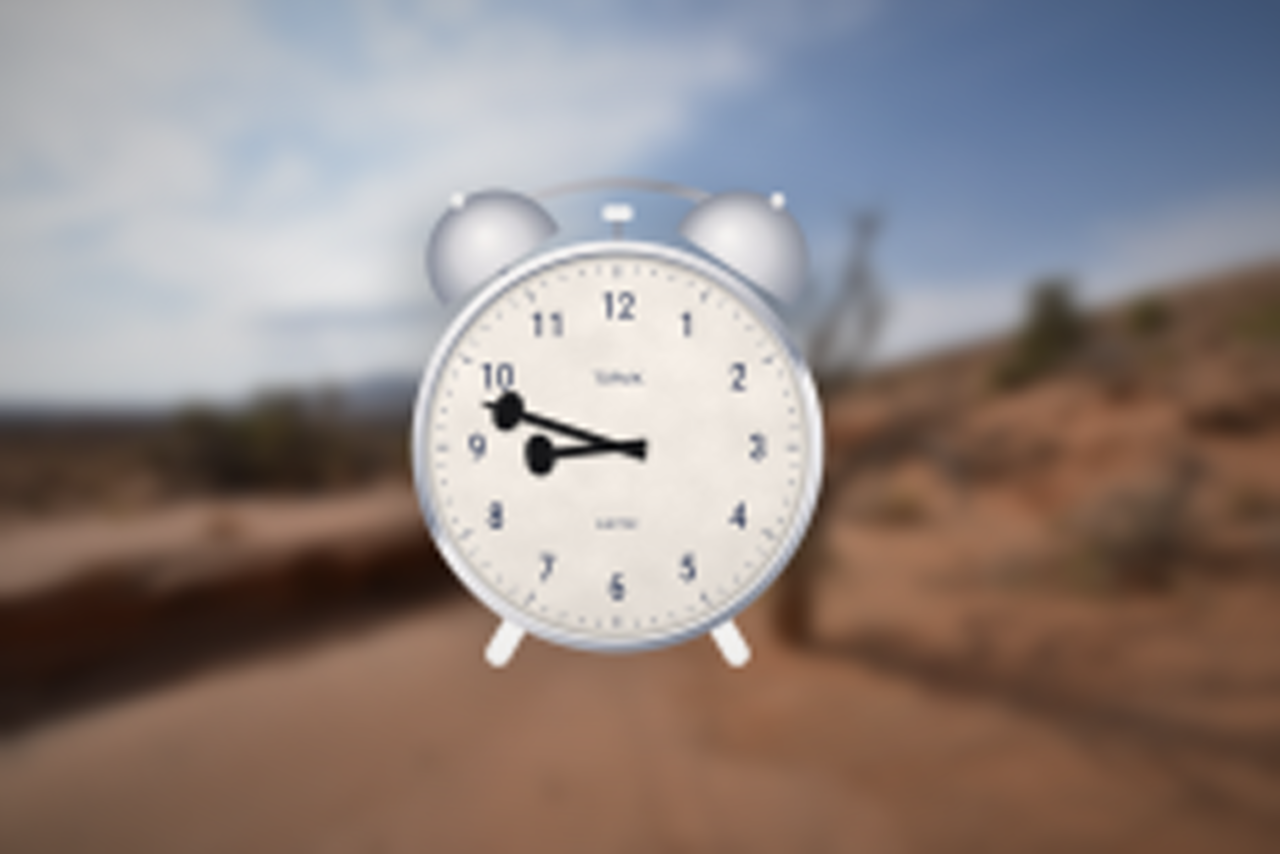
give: {"hour": 8, "minute": 48}
